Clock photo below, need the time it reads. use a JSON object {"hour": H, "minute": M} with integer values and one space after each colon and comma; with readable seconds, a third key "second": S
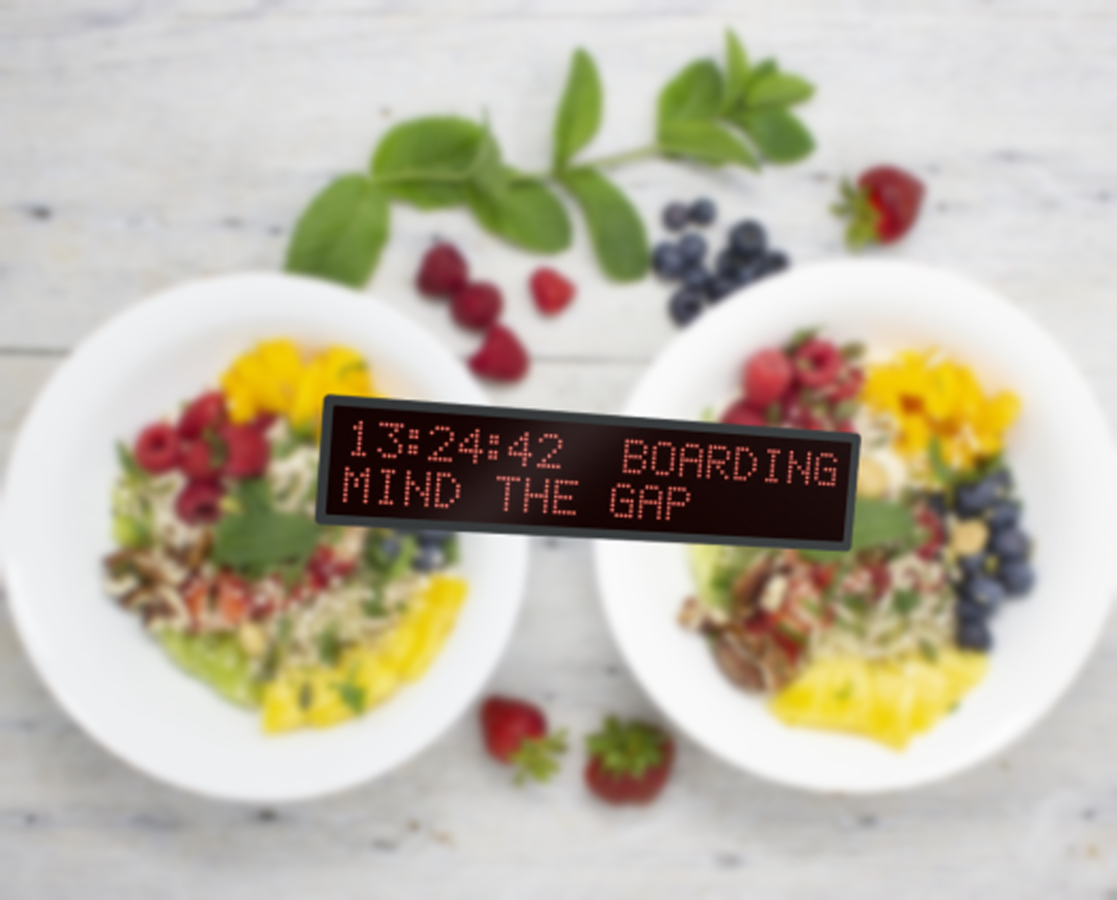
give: {"hour": 13, "minute": 24, "second": 42}
